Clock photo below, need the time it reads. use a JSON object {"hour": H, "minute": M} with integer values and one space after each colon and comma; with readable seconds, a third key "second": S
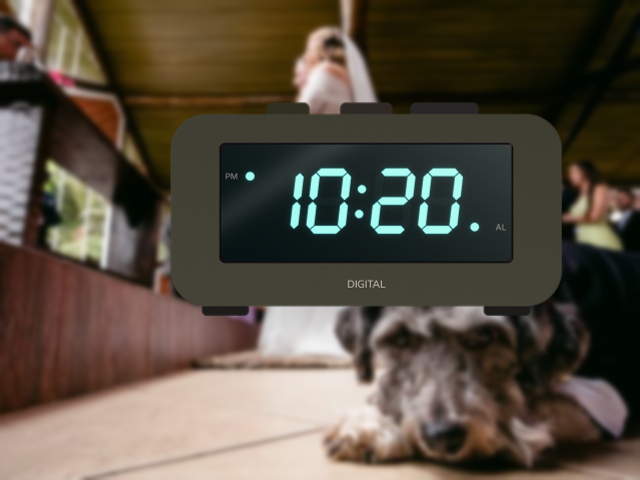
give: {"hour": 10, "minute": 20}
